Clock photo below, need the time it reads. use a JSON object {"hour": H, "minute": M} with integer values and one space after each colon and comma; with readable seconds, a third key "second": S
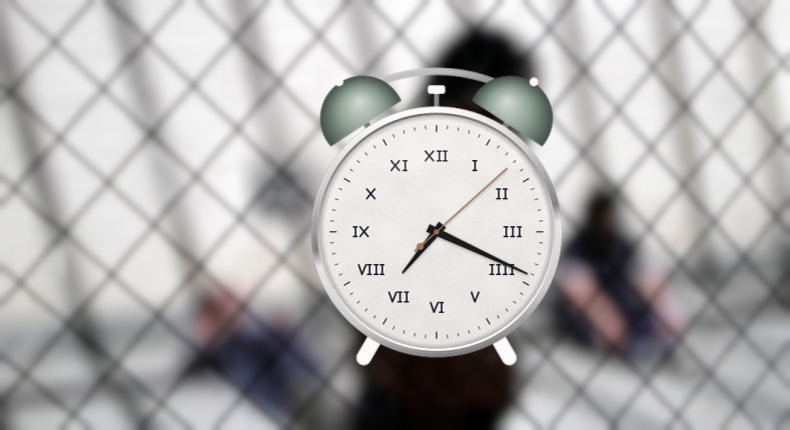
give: {"hour": 7, "minute": 19, "second": 8}
